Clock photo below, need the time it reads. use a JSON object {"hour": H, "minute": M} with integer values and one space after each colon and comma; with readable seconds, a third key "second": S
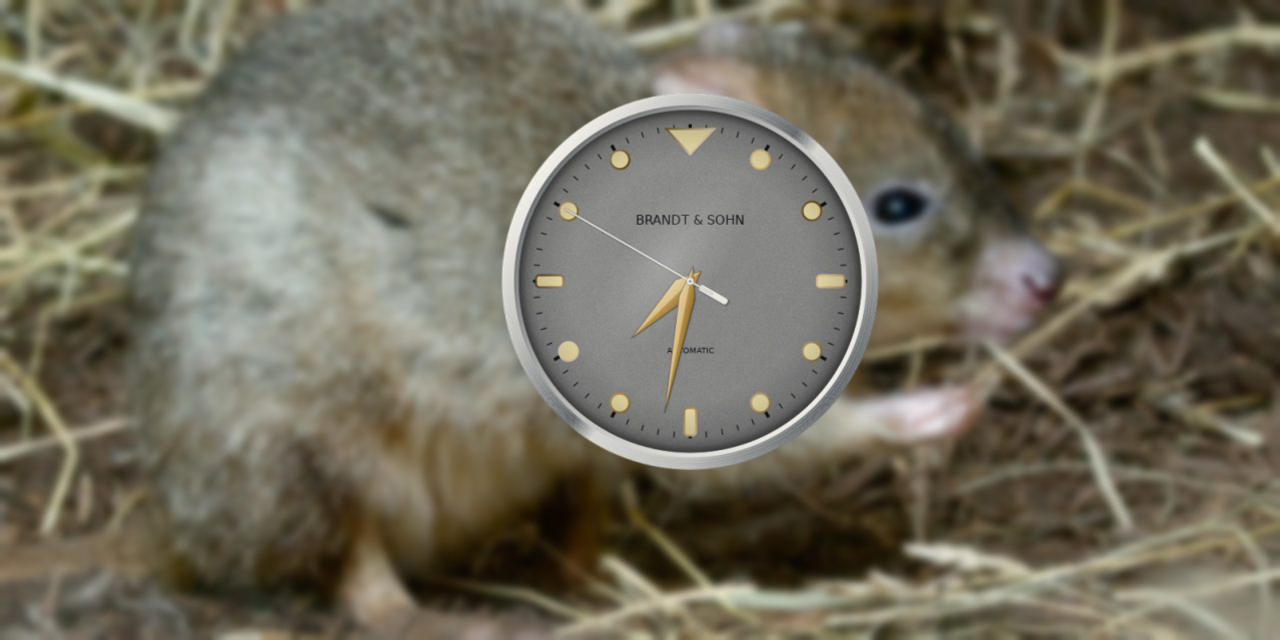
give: {"hour": 7, "minute": 31, "second": 50}
